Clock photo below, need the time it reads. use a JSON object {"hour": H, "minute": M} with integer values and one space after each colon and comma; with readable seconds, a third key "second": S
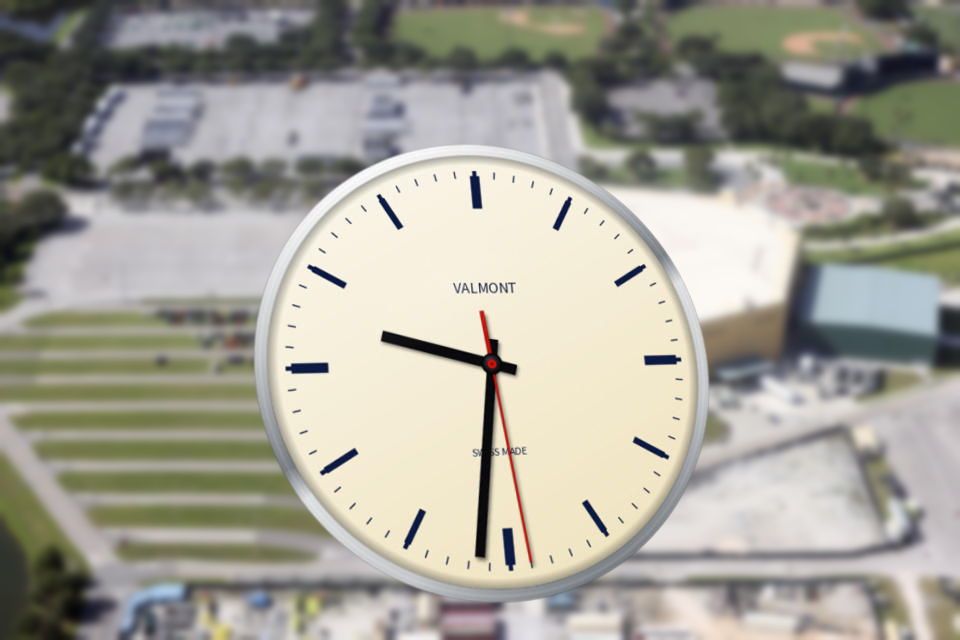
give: {"hour": 9, "minute": 31, "second": 29}
